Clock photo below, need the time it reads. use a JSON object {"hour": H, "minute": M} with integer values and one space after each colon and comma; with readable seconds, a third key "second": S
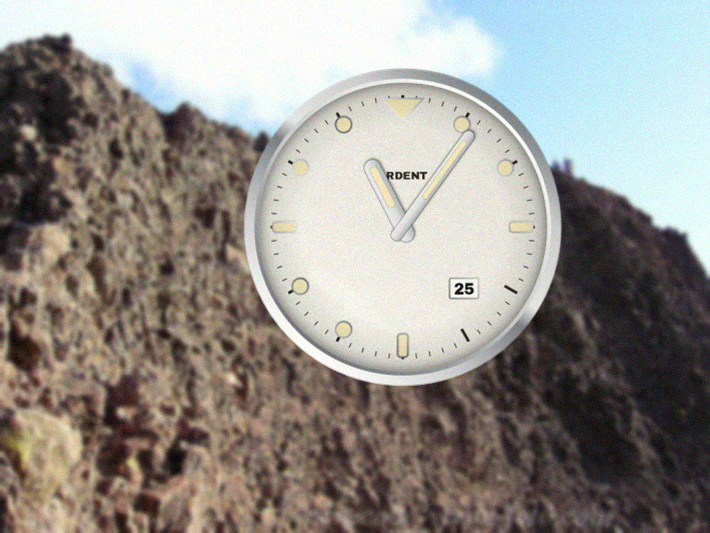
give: {"hour": 11, "minute": 6}
